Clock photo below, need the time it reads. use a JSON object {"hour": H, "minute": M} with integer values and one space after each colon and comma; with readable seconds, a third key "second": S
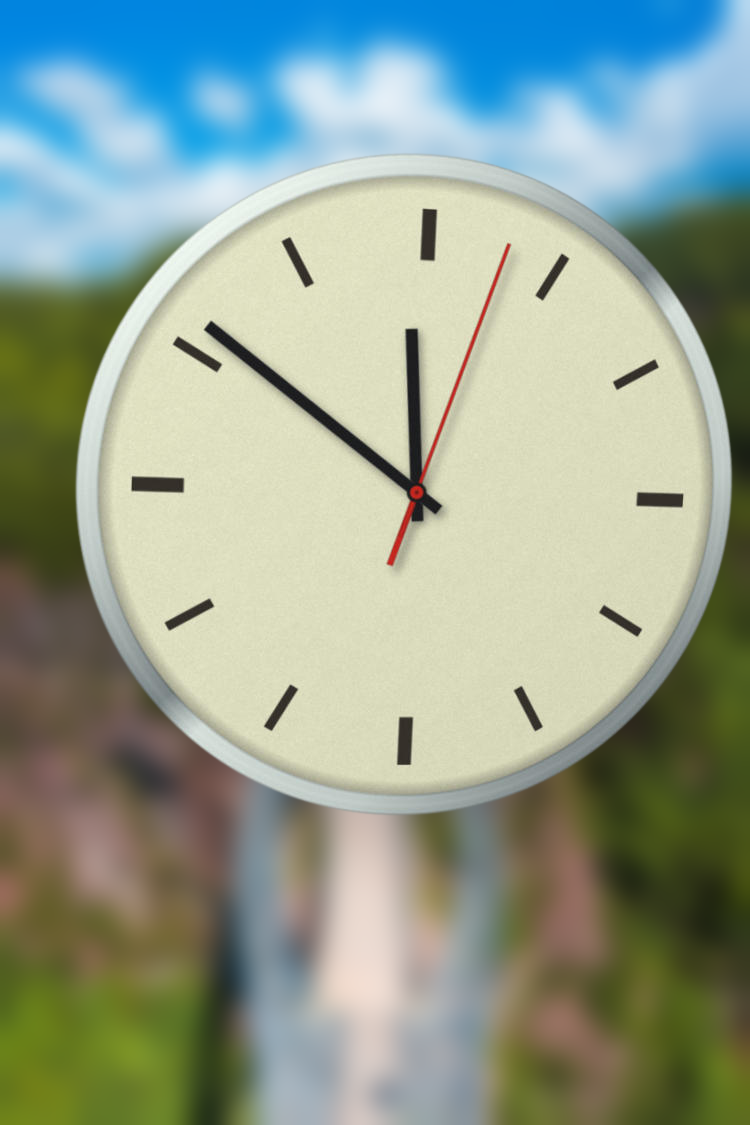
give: {"hour": 11, "minute": 51, "second": 3}
